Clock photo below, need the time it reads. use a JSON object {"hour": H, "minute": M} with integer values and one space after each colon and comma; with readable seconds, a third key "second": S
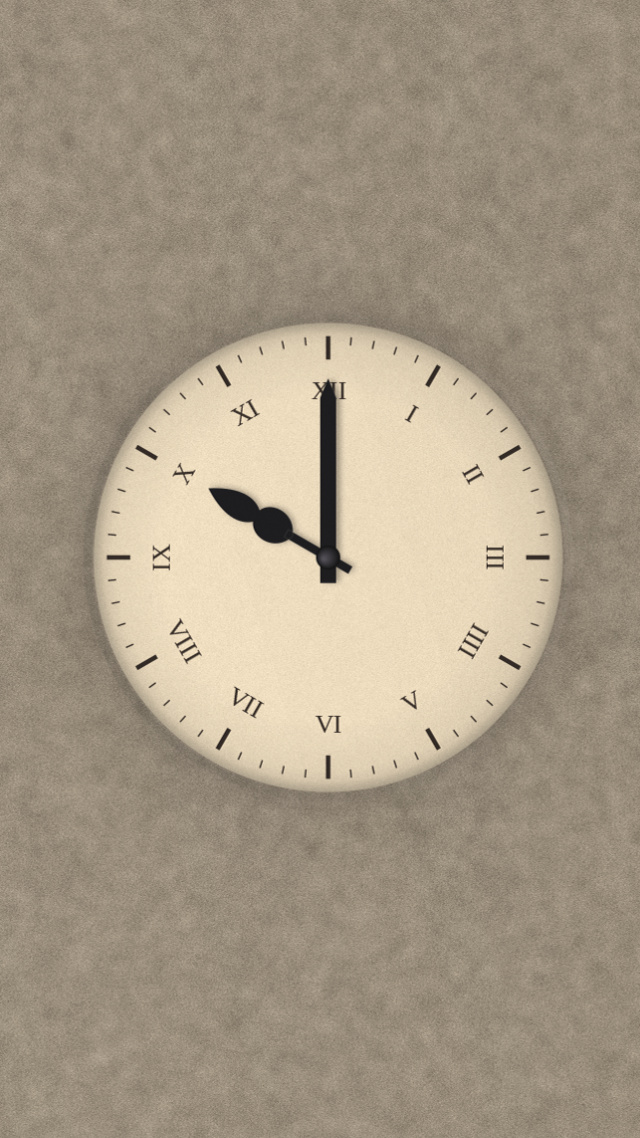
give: {"hour": 10, "minute": 0}
